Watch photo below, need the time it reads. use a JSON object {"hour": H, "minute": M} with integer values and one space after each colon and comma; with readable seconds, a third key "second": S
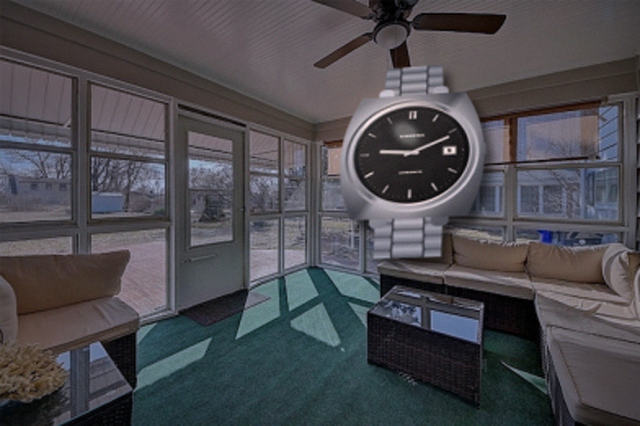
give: {"hour": 9, "minute": 11}
